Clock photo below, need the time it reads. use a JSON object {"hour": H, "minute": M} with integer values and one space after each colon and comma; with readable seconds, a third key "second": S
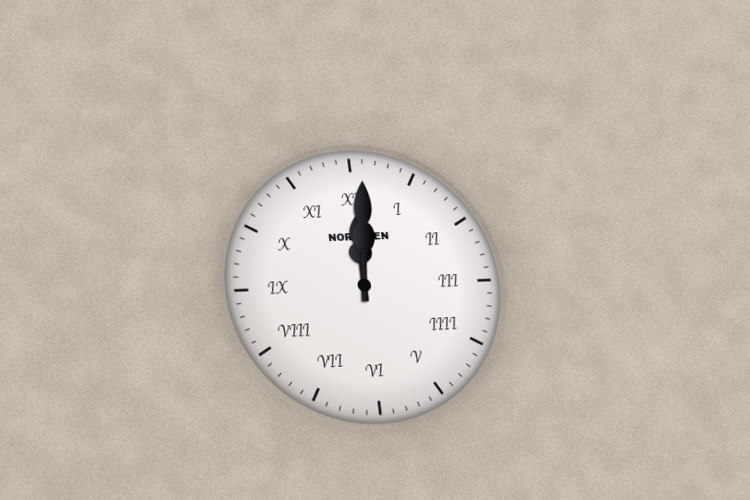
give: {"hour": 12, "minute": 1}
